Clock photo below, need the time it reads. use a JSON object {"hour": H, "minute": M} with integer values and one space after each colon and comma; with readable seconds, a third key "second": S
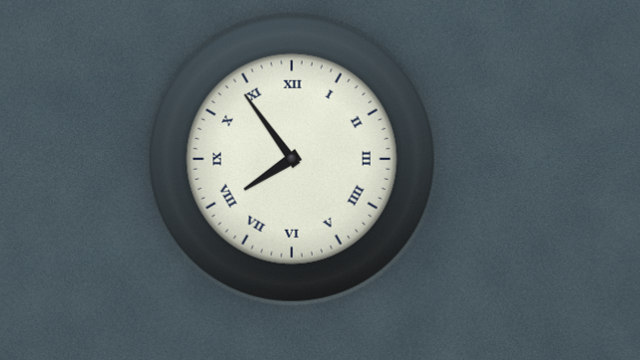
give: {"hour": 7, "minute": 54}
